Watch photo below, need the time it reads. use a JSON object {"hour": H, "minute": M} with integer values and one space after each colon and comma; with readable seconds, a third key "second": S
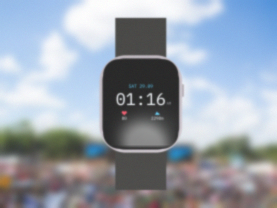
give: {"hour": 1, "minute": 16}
